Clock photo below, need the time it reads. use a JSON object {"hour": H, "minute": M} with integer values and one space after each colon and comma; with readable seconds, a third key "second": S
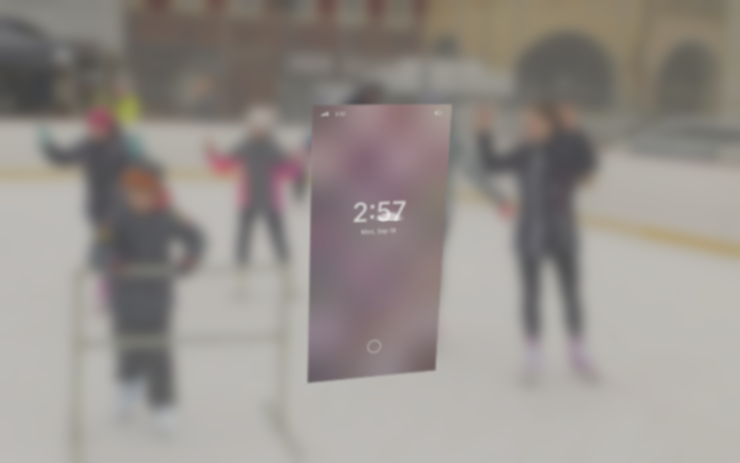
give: {"hour": 2, "minute": 57}
